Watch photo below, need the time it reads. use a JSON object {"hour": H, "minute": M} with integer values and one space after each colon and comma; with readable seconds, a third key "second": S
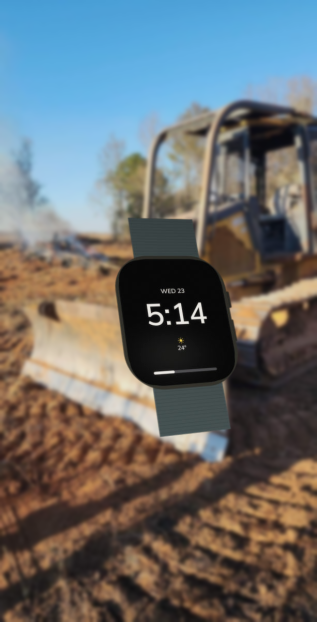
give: {"hour": 5, "minute": 14}
